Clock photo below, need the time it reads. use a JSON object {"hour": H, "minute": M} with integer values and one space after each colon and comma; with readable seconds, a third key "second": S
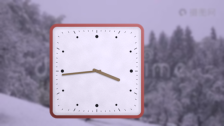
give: {"hour": 3, "minute": 44}
